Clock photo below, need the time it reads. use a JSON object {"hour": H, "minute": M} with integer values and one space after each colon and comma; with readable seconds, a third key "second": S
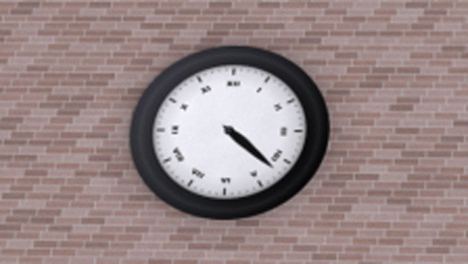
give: {"hour": 4, "minute": 22}
